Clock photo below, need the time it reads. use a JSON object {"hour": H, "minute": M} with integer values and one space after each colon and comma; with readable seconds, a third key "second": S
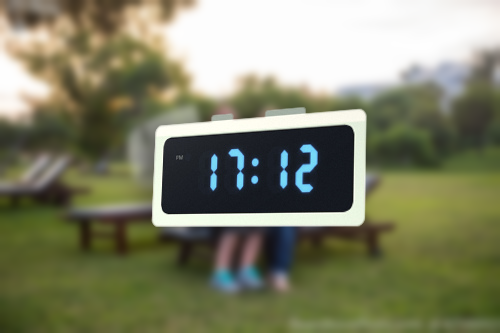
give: {"hour": 17, "minute": 12}
